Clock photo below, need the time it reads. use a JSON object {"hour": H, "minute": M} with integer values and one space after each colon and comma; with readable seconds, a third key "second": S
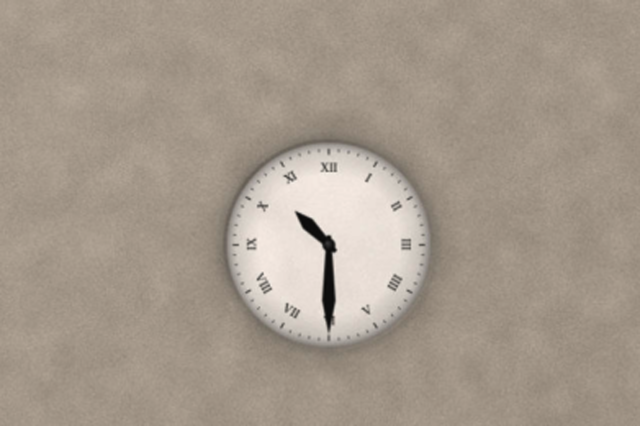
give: {"hour": 10, "minute": 30}
